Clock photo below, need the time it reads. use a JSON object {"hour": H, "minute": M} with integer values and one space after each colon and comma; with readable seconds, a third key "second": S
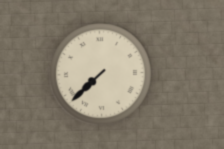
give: {"hour": 7, "minute": 38}
